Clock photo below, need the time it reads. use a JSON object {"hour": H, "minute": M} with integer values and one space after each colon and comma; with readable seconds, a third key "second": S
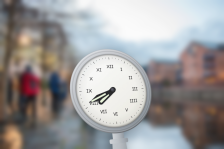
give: {"hour": 7, "minute": 41}
